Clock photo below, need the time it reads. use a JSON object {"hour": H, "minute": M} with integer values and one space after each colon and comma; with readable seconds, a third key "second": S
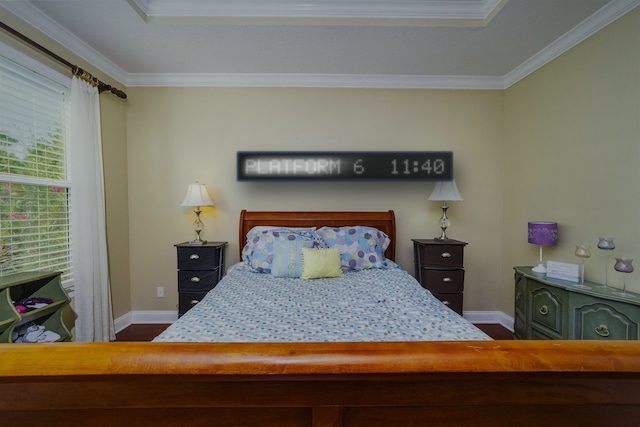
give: {"hour": 11, "minute": 40}
